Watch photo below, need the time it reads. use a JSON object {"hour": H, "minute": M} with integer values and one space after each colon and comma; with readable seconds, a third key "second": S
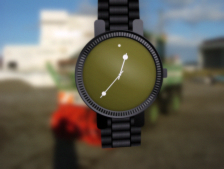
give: {"hour": 12, "minute": 37}
